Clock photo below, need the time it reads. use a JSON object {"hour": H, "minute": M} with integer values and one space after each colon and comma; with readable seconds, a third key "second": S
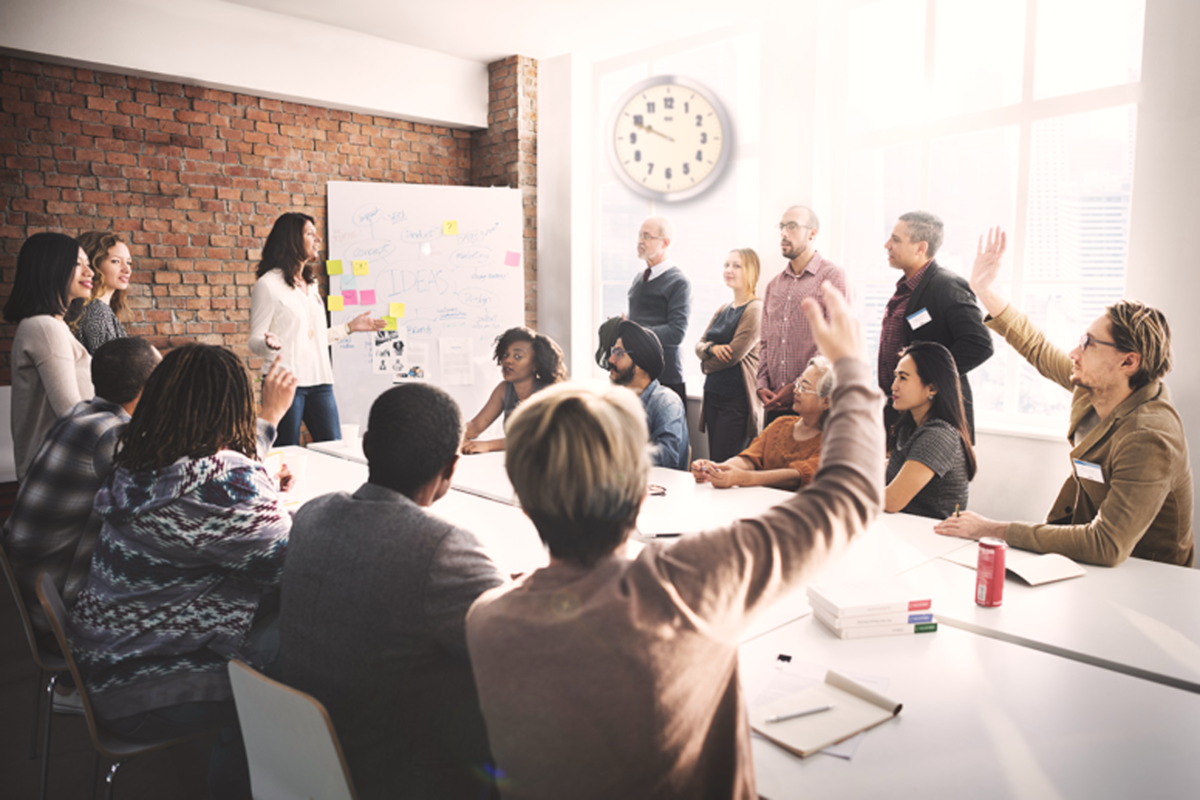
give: {"hour": 9, "minute": 49}
